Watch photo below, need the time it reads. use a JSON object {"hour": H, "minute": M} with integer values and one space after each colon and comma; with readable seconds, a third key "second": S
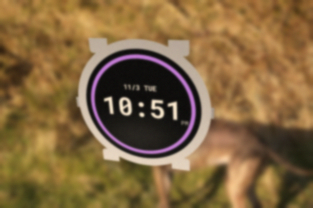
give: {"hour": 10, "minute": 51}
